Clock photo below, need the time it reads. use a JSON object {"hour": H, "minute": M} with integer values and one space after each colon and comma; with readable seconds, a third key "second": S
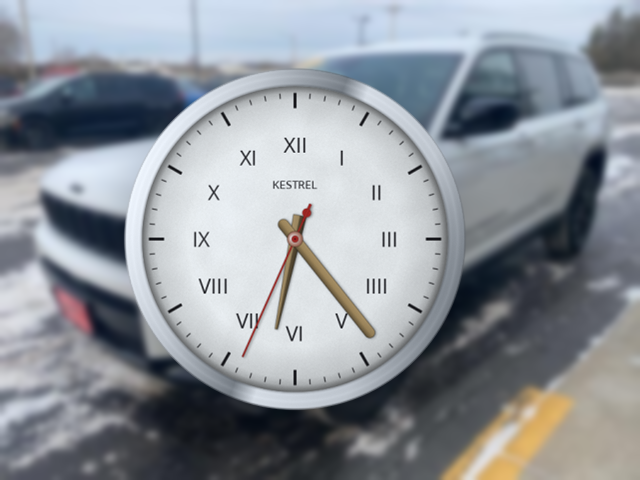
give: {"hour": 6, "minute": 23, "second": 34}
